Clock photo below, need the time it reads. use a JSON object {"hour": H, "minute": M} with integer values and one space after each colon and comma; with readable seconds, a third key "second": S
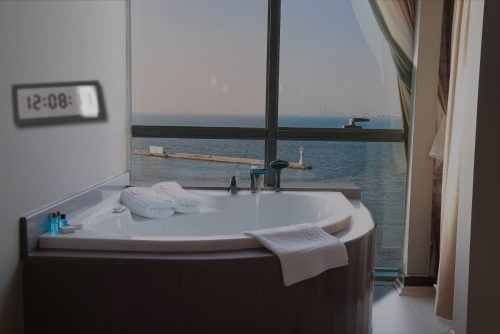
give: {"hour": 12, "minute": 8, "second": 11}
